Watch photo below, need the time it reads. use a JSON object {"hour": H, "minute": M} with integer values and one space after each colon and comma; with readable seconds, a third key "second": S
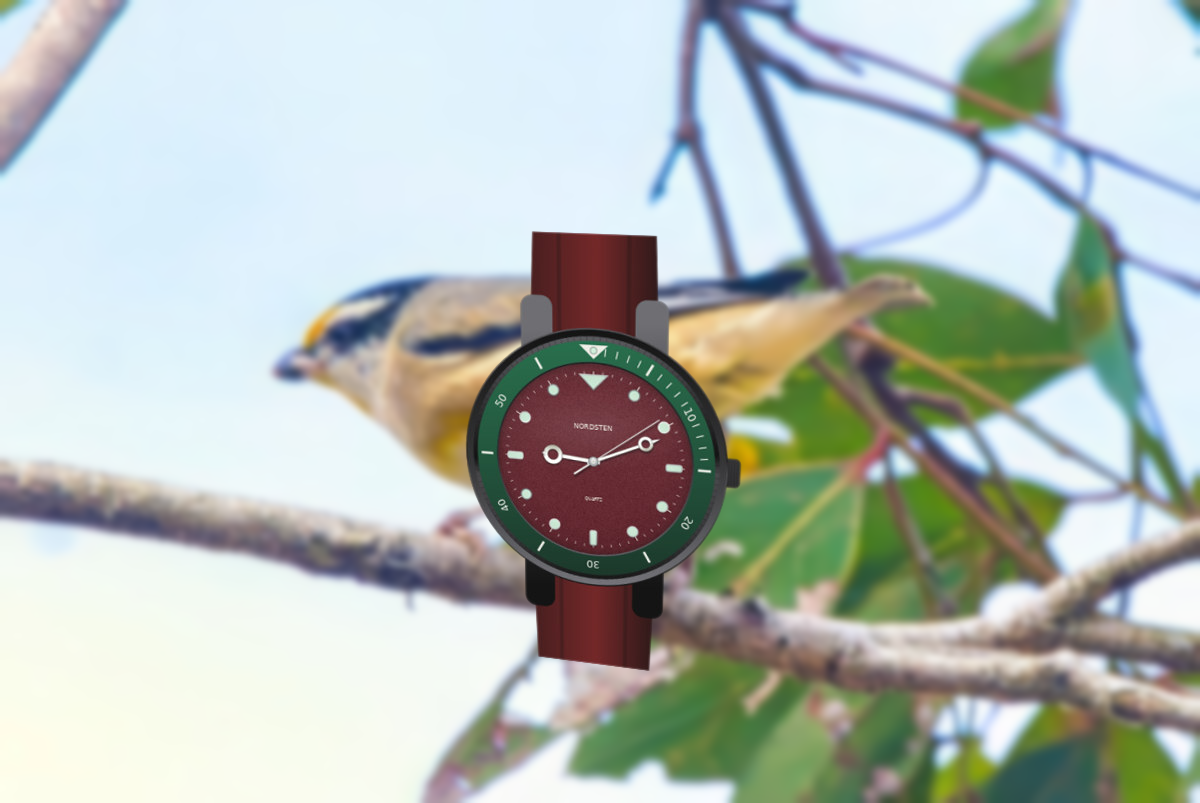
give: {"hour": 9, "minute": 11, "second": 9}
